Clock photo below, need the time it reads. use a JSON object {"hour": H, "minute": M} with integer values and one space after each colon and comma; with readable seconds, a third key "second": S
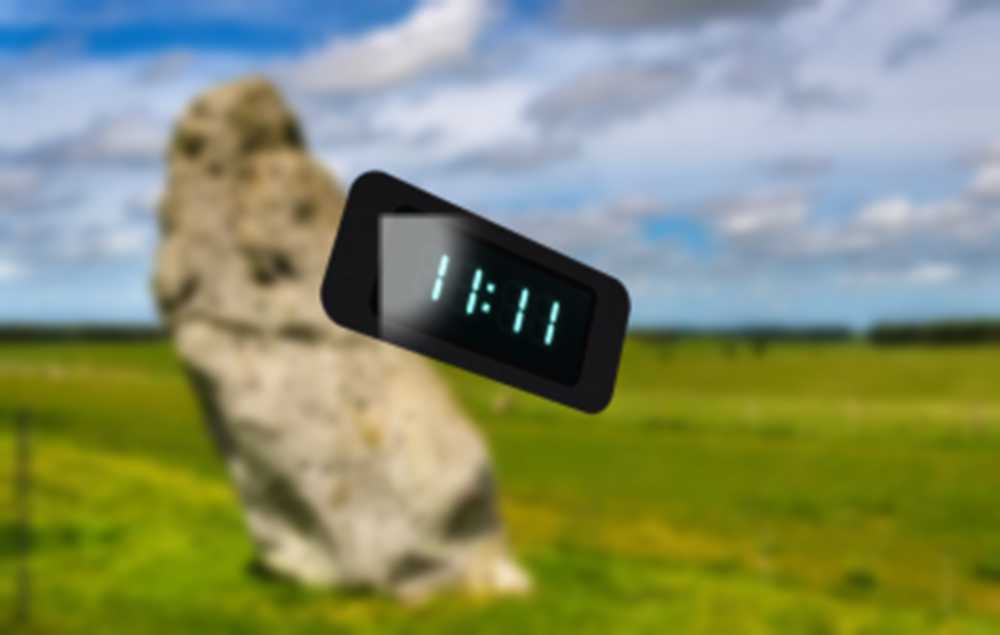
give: {"hour": 11, "minute": 11}
